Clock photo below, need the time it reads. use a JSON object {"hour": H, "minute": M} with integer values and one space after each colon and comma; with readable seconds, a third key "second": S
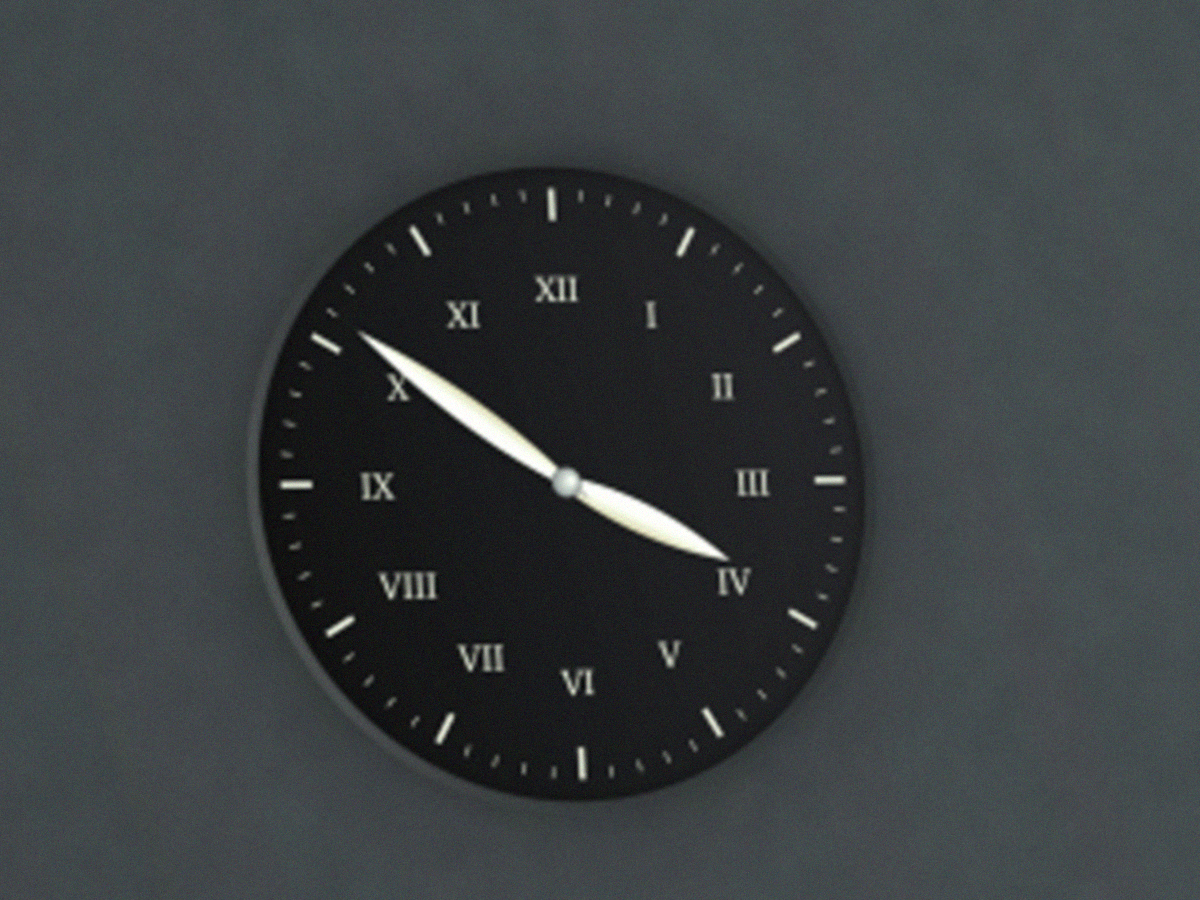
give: {"hour": 3, "minute": 51}
